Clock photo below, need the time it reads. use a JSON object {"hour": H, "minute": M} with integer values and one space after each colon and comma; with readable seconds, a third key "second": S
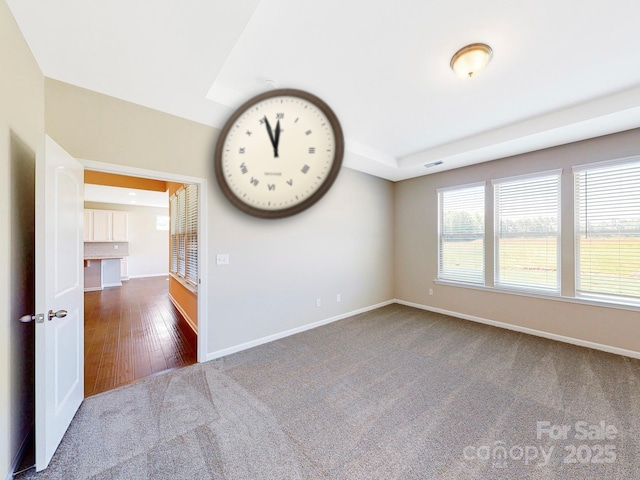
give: {"hour": 11, "minute": 56}
